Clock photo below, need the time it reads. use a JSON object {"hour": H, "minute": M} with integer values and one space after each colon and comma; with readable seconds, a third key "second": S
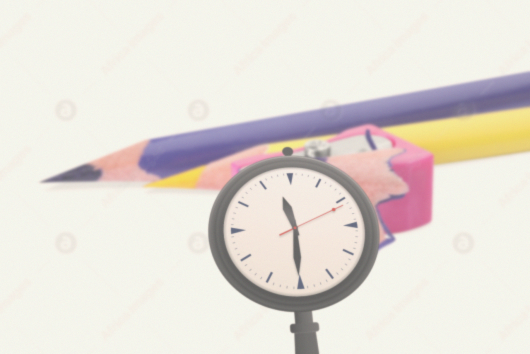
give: {"hour": 11, "minute": 30, "second": 11}
